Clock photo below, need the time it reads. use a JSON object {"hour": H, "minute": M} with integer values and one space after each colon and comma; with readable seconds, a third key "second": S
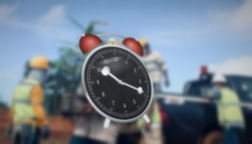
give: {"hour": 10, "minute": 19}
